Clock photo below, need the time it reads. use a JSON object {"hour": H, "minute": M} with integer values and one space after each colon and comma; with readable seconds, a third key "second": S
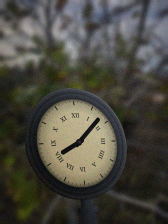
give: {"hour": 8, "minute": 8}
